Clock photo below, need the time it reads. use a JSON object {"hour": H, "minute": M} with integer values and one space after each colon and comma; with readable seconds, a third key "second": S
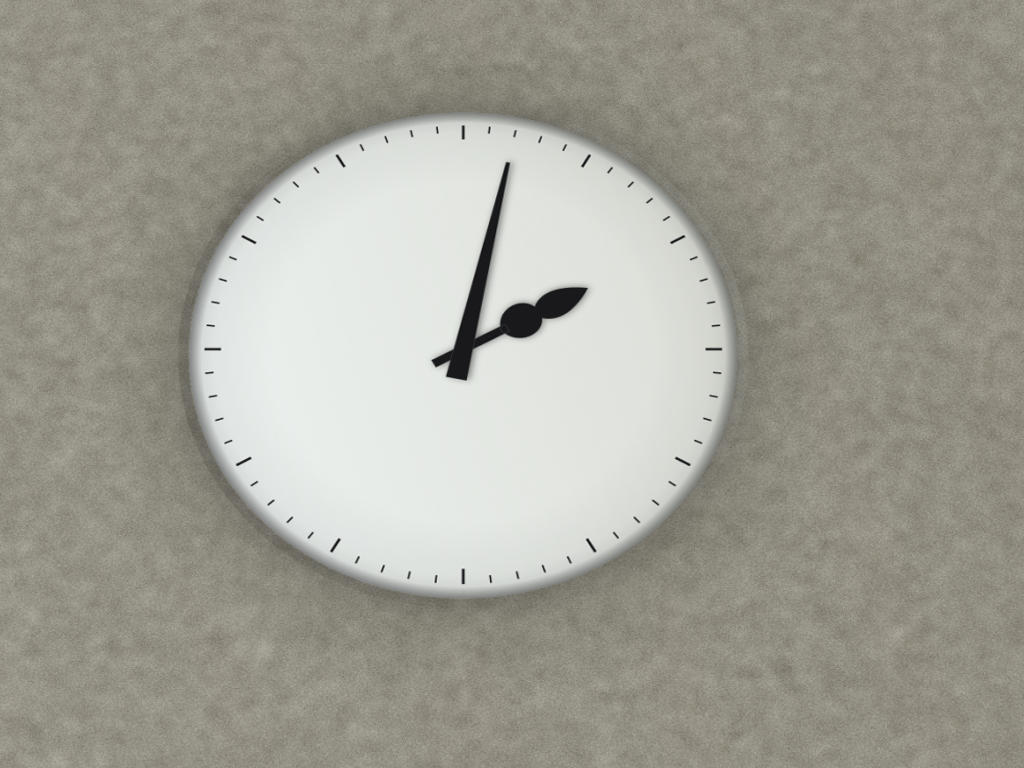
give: {"hour": 2, "minute": 2}
